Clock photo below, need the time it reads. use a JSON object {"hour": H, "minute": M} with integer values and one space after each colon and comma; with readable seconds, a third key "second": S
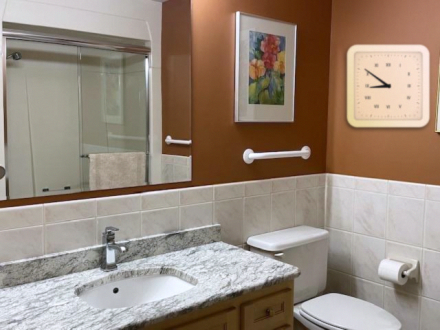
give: {"hour": 8, "minute": 51}
